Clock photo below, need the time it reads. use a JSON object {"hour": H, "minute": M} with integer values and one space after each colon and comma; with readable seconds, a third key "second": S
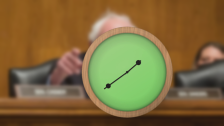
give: {"hour": 1, "minute": 39}
